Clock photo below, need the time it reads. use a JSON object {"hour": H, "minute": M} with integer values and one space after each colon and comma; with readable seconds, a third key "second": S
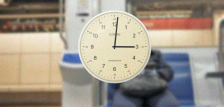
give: {"hour": 3, "minute": 1}
